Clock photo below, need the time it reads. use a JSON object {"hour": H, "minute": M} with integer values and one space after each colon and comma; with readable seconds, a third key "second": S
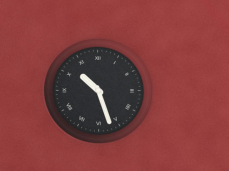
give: {"hour": 10, "minute": 27}
